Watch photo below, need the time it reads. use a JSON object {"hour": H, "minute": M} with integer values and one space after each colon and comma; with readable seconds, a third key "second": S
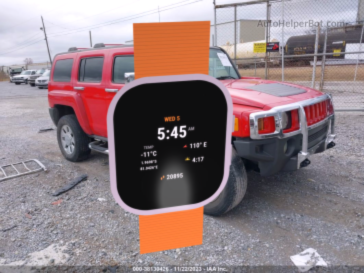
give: {"hour": 5, "minute": 45}
